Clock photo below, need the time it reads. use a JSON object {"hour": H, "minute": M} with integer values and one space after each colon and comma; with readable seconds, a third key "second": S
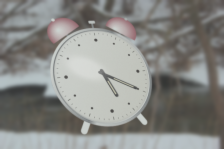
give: {"hour": 5, "minute": 20}
